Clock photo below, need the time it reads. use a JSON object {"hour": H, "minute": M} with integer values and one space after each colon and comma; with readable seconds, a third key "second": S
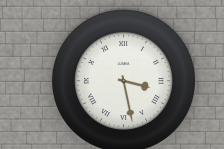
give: {"hour": 3, "minute": 28}
